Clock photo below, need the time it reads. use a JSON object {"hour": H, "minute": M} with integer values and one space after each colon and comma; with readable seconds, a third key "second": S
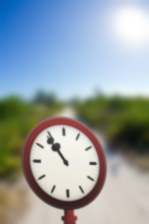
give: {"hour": 10, "minute": 54}
